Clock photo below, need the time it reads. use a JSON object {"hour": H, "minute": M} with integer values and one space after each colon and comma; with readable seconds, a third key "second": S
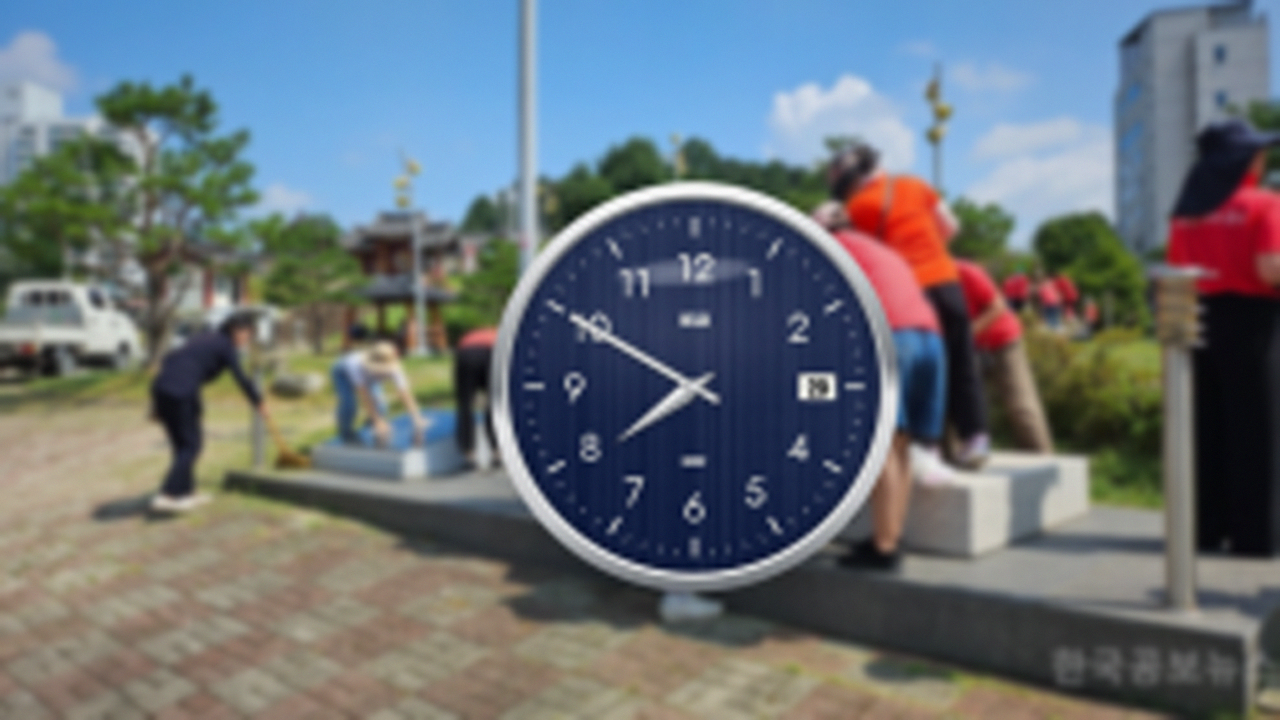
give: {"hour": 7, "minute": 50}
